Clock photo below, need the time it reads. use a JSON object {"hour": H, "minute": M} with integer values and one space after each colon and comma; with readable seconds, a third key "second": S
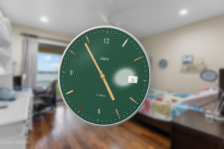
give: {"hour": 4, "minute": 54}
